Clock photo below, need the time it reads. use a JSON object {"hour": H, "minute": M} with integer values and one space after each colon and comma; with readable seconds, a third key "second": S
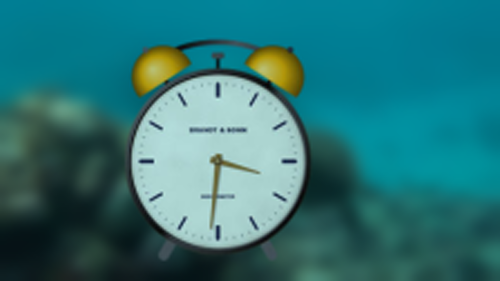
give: {"hour": 3, "minute": 31}
